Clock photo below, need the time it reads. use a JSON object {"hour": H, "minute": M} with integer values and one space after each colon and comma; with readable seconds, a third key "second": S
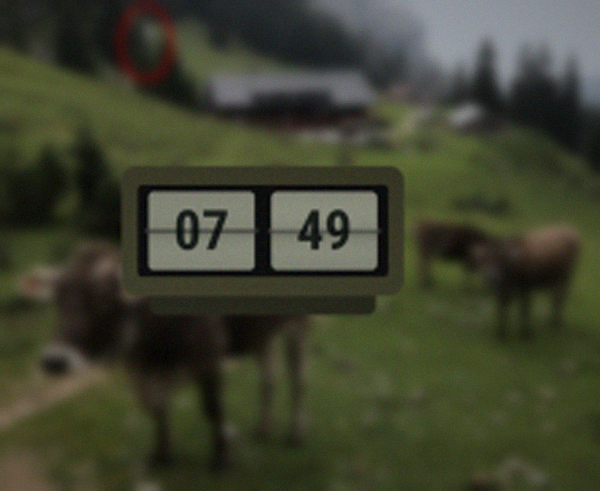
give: {"hour": 7, "minute": 49}
